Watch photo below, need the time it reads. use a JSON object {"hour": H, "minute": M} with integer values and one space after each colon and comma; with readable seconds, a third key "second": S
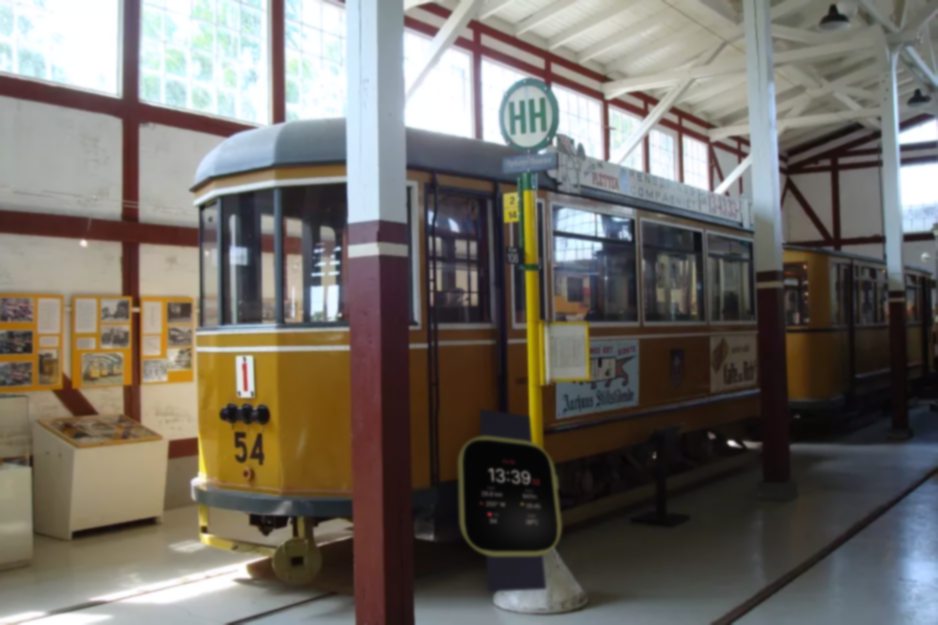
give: {"hour": 13, "minute": 39}
